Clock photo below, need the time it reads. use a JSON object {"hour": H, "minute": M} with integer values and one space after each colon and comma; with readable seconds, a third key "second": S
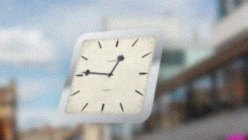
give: {"hour": 12, "minute": 46}
